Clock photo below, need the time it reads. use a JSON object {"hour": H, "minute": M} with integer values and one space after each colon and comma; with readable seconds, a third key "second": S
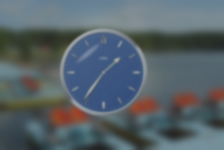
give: {"hour": 1, "minute": 36}
